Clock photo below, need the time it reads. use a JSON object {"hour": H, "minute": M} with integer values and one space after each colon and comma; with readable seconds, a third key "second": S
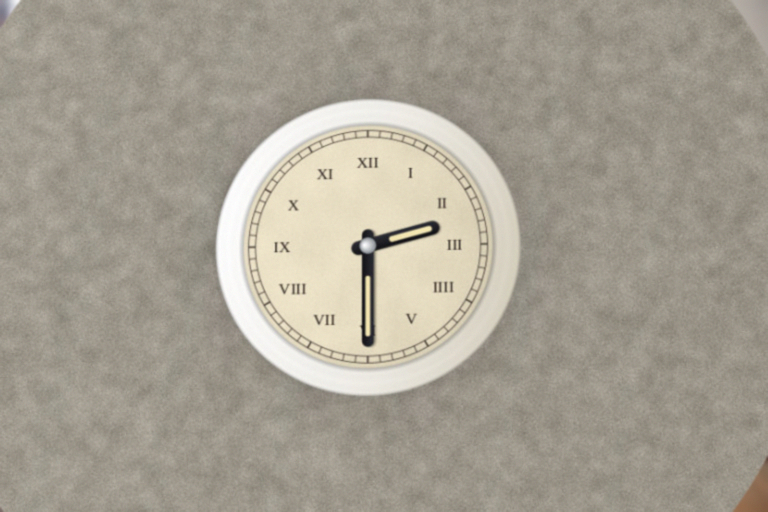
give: {"hour": 2, "minute": 30}
